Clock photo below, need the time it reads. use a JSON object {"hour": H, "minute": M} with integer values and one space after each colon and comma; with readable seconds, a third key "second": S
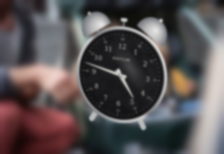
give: {"hour": 4, "minute": 47}
